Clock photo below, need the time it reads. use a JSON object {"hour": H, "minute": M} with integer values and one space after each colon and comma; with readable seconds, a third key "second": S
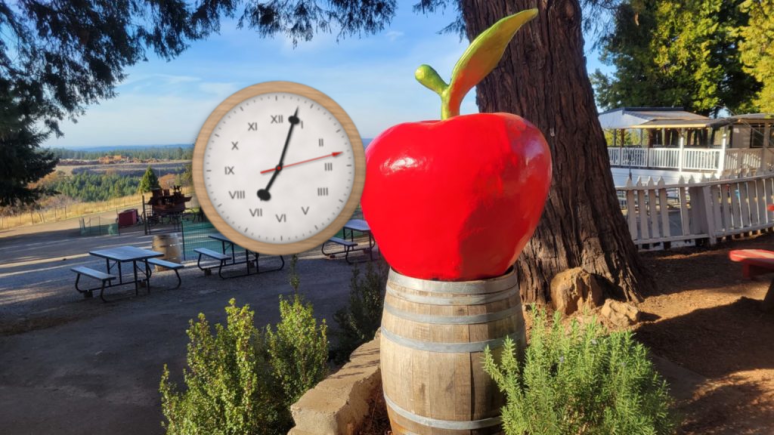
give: {"hour": 7, "minute": 3, "second": 13}
